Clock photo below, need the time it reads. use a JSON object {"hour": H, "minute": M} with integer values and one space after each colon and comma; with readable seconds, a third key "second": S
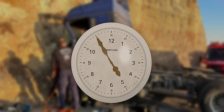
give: {"hour": 4, "minute": 55}
